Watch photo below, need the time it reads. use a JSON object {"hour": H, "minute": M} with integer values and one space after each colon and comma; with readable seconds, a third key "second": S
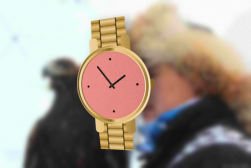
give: {"hour": 1, "minute": 54}
